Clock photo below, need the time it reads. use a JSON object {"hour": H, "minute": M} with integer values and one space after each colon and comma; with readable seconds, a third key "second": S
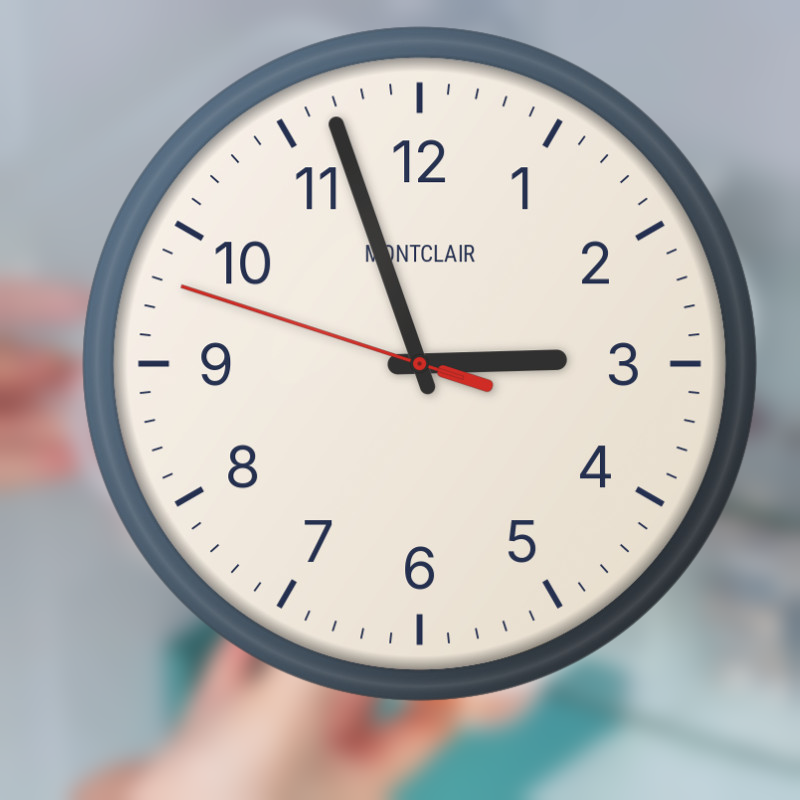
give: {"hour": 2, "minute": 56, "second": 48}
